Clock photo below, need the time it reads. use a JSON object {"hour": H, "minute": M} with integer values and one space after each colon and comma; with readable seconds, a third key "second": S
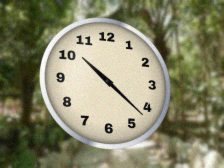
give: {"hour": 10, "minute": 22}
